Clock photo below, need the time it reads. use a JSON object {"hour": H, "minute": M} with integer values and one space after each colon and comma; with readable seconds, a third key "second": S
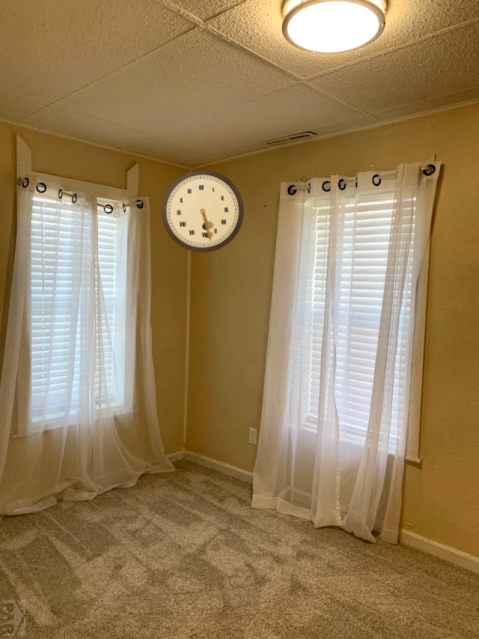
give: {"hour": 5, "minute": 28}
